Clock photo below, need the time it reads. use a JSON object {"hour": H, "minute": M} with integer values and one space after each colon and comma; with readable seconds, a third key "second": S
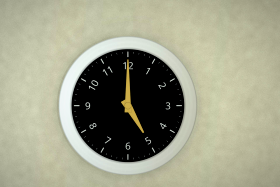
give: {"hour": 5, "minute": 0}
